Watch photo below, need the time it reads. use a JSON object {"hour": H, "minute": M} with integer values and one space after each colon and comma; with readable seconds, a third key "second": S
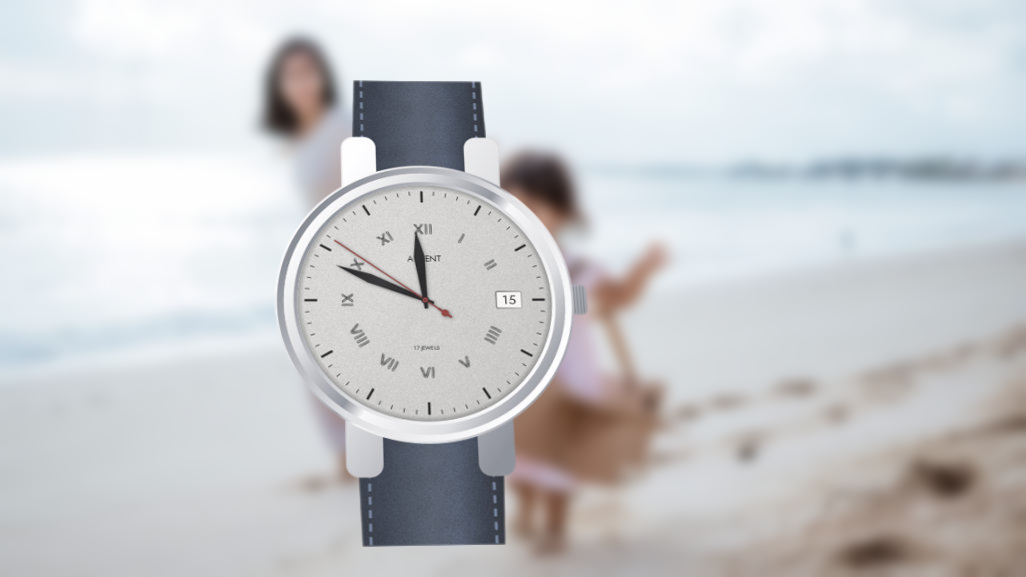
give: {"hour": 11, "minute": 48, "second": 51}
